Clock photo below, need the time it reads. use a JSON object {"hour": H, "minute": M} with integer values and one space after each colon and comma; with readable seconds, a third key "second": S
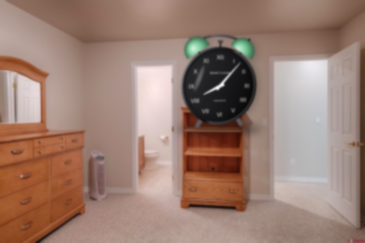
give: {"hour": 8, "minute": 7}
